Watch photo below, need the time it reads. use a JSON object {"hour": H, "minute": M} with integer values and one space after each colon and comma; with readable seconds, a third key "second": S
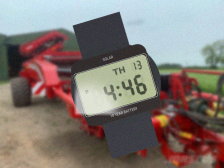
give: {"hour": 4, "minute": 46}
